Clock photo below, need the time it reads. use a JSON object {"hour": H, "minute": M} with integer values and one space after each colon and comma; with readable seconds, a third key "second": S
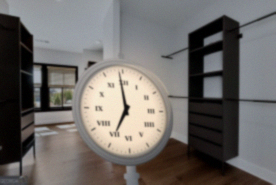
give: {"hour": 6, "minute": 59}
